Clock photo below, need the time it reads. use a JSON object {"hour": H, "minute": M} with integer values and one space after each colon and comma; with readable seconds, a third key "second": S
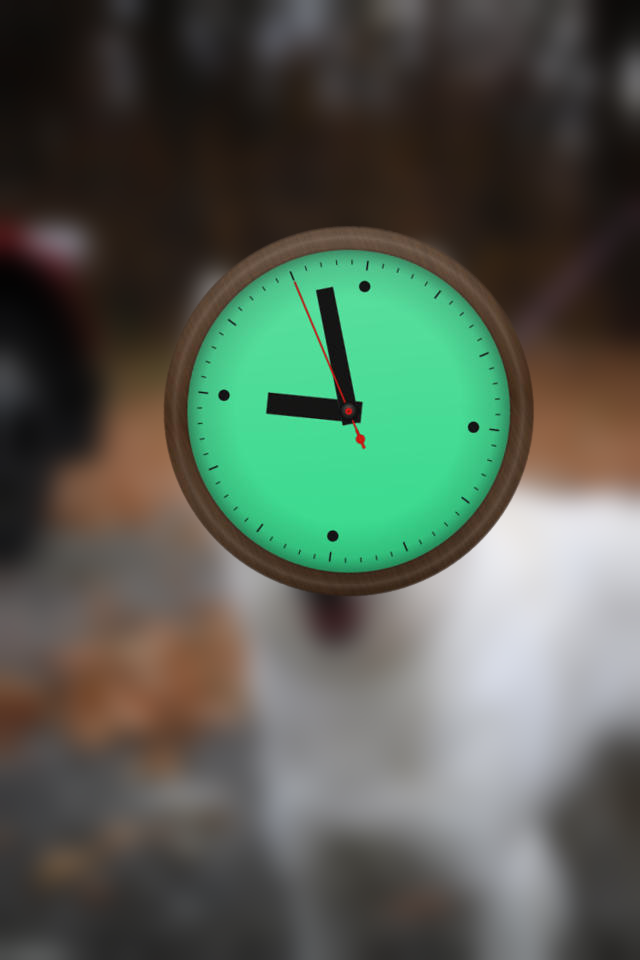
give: {"hour": 8, "minute": 56, "second": 55}
